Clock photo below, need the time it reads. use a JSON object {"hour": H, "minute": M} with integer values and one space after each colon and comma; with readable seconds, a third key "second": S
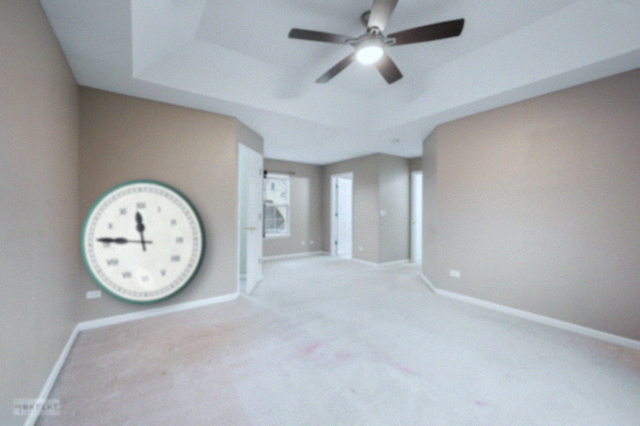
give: {"hour": 11, "minute": 46}
